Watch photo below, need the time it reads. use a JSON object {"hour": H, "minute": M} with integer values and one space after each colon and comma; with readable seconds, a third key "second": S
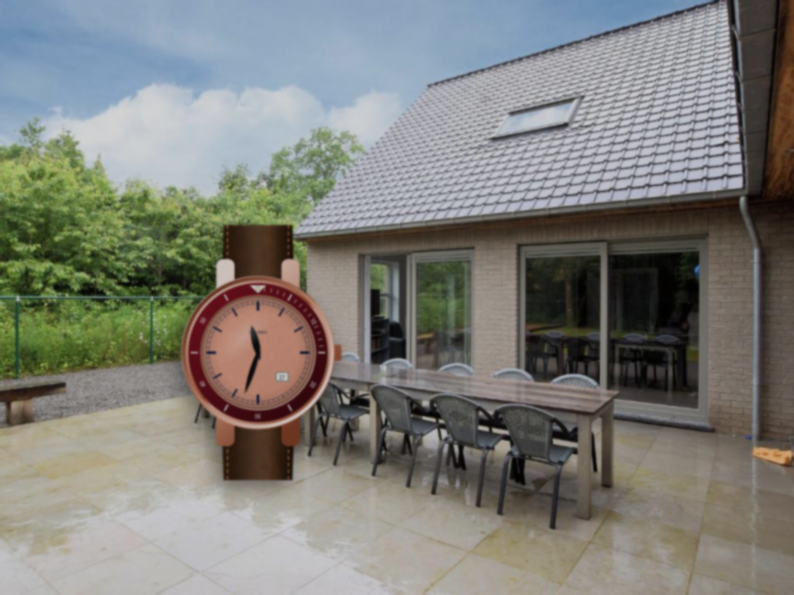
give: {"hour": 11, "minute": 33}
